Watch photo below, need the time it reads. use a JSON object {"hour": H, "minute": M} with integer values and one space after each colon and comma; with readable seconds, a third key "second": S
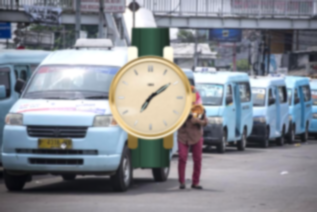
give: {"hour": 7, "minute": 9}
